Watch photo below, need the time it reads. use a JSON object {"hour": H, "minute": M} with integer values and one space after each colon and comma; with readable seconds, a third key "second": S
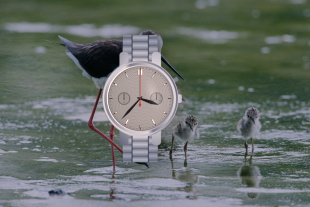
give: {"hour": 3, "minute": 37}
